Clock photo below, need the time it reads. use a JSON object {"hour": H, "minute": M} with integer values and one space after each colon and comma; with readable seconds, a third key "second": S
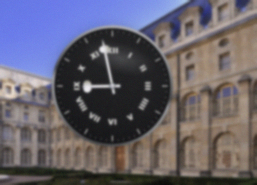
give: {"hour": 8, "minute": 58}
